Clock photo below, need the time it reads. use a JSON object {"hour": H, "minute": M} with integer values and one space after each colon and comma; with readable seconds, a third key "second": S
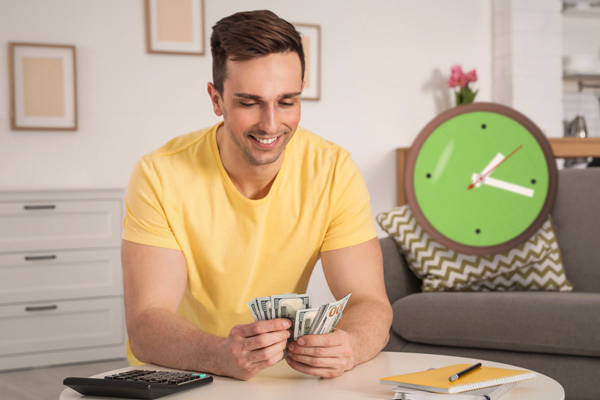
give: {"hour": 1, "minute": 17, "second": 8}
